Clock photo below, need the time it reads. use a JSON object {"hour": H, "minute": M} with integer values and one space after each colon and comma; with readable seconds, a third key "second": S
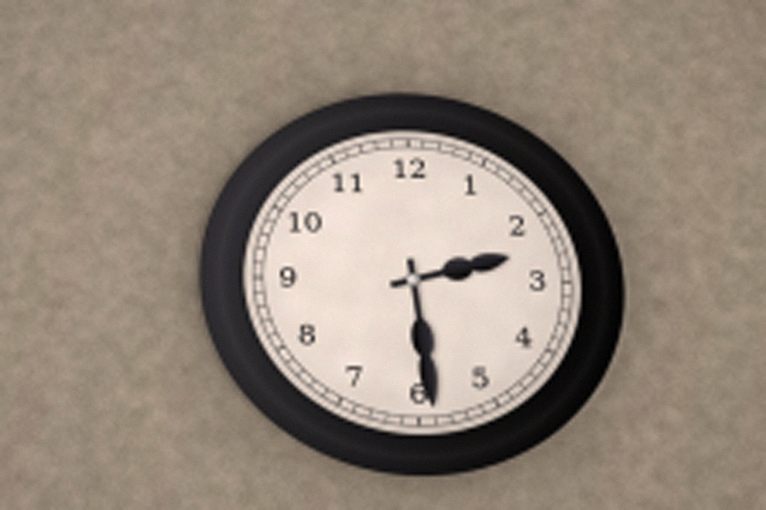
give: {"hour": 2, "minute": 29}
